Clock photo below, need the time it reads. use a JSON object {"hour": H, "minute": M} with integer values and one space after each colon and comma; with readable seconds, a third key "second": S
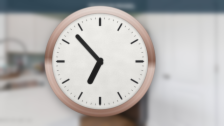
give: {"hour": 6, "minute": 53}
